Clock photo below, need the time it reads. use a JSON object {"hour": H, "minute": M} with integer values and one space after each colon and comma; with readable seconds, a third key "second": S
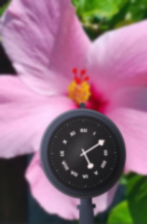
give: {"hour": 5, "minute": 10}
